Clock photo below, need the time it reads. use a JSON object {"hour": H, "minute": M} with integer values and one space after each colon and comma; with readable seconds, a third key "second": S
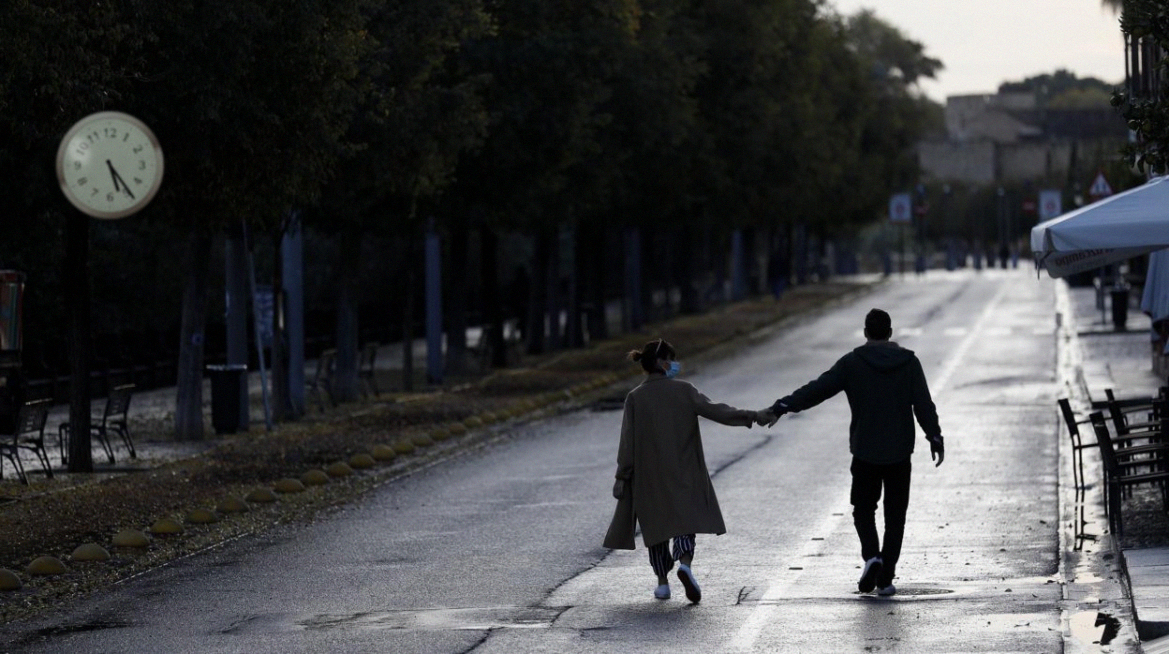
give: {"hour": 5, "minute": 24}
